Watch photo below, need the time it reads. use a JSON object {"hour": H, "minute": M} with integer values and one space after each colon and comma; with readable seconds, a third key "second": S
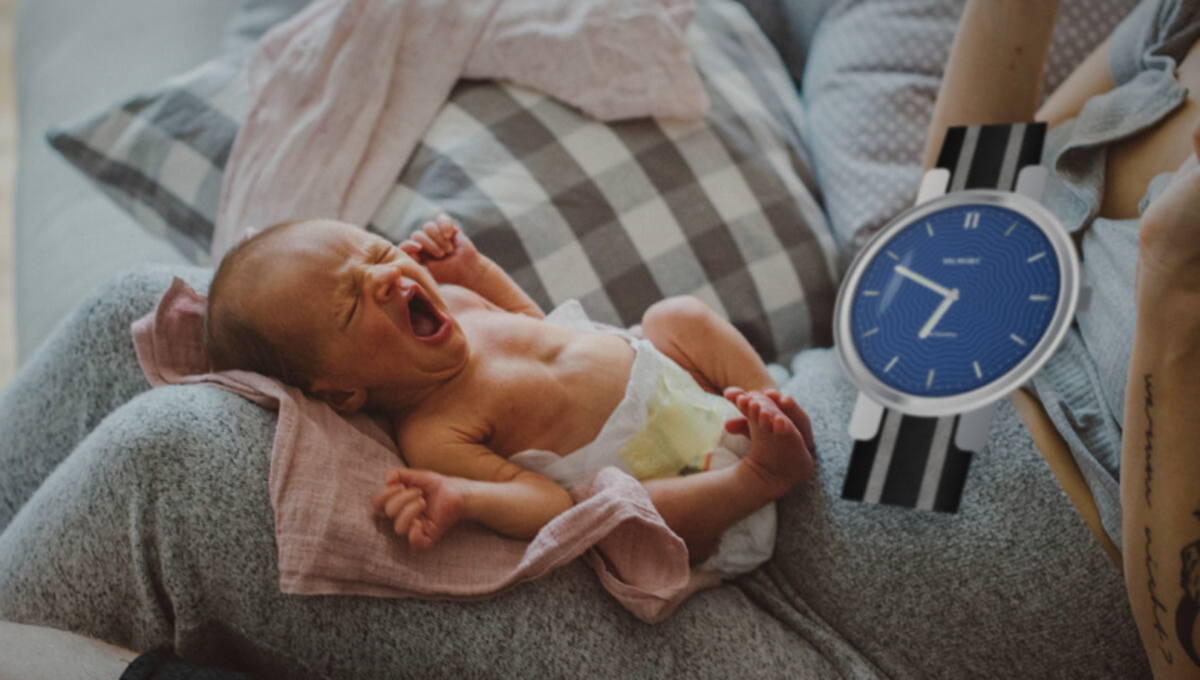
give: {"hour": 6, "minute": 49}
